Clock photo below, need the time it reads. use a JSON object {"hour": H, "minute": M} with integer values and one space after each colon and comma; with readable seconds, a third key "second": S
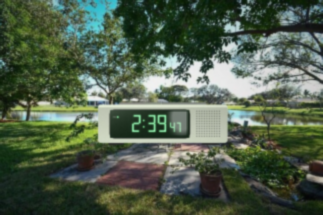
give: {"hour": 2, "minute": 39}
